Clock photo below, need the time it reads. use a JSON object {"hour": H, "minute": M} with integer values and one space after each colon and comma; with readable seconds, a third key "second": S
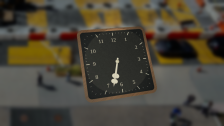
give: {"hour": 6, "minute": 33}
